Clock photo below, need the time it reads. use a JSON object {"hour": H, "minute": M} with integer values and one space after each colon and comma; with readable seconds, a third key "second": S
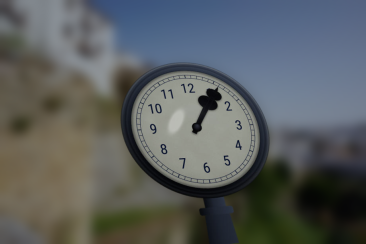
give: {"hour": 1, "minute": 6}
